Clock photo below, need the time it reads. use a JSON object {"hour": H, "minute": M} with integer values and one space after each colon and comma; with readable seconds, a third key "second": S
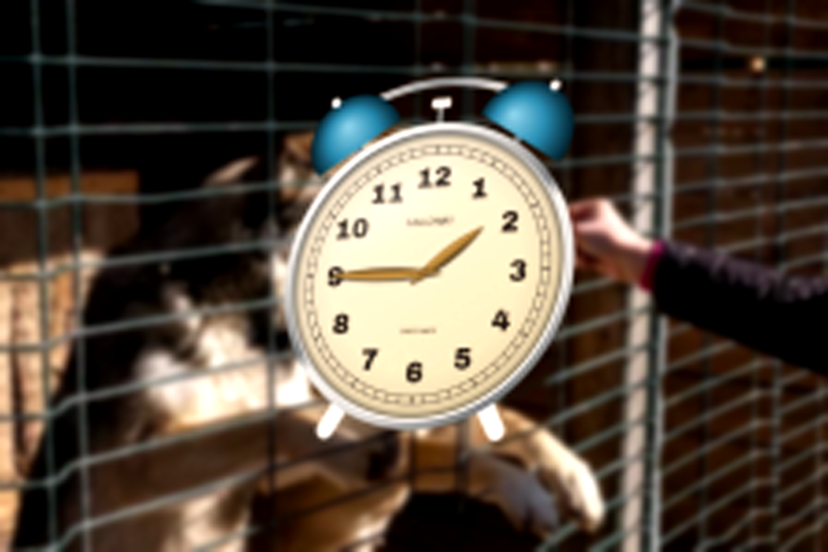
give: {"hour": 1, "minute": 45}
